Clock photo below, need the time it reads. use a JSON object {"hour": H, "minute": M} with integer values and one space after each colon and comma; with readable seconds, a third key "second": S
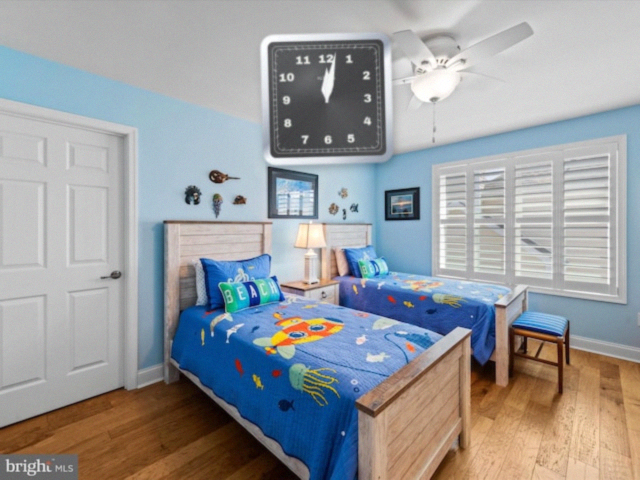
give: {"hour": 12, "minute": 2}
